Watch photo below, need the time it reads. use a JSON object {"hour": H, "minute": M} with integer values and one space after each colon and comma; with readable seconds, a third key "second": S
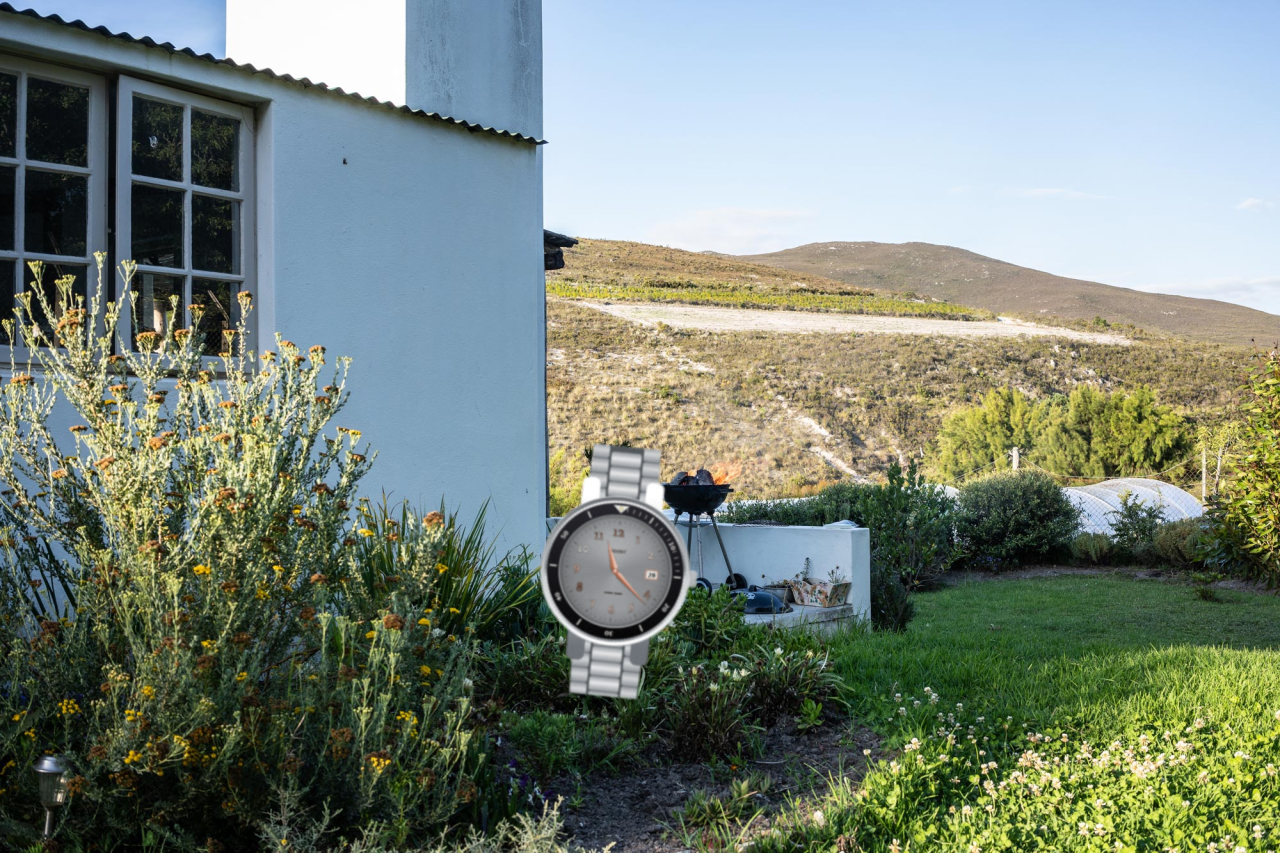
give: {"hour": 11, "minute": 22}
